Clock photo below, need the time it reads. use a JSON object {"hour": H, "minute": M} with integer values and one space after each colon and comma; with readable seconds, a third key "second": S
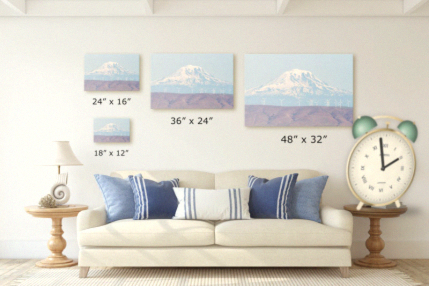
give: {"hour": 1, "minute": 58}
